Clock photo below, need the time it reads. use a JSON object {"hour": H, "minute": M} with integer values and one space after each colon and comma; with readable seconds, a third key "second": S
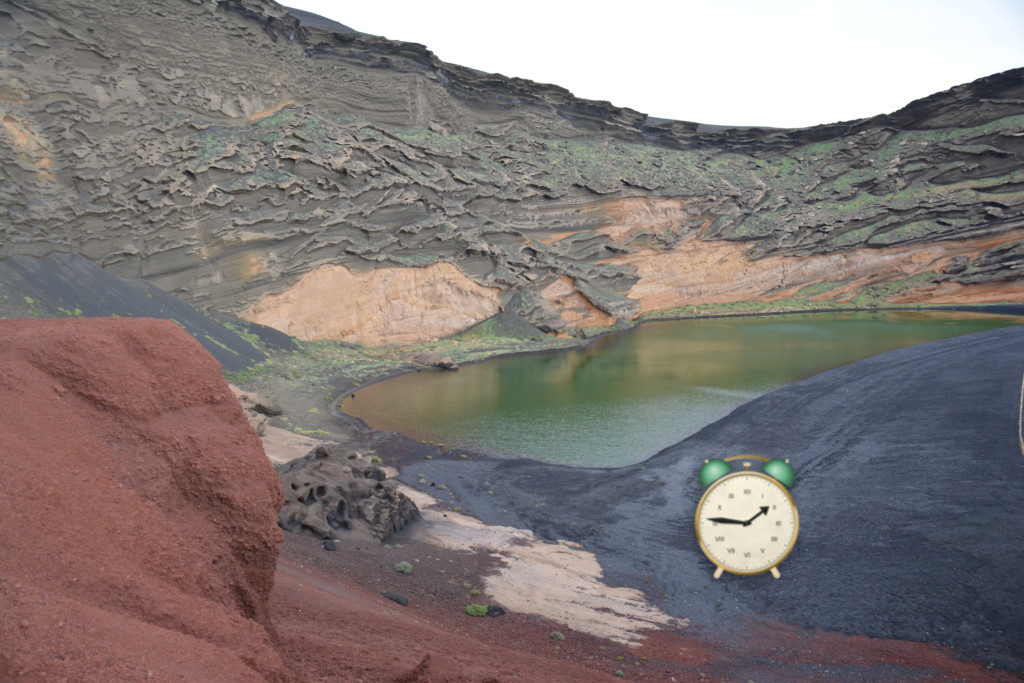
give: {"hour": 1, "minute": 46}
